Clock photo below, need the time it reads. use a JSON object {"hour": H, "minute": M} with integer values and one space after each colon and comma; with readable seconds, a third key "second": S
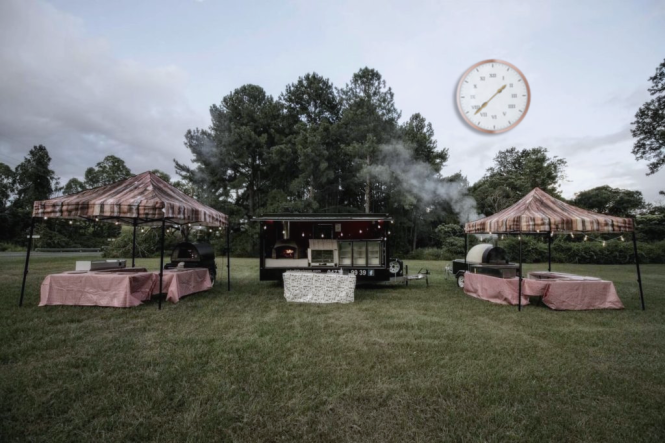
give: {"hour": 1, "minute": 38}
